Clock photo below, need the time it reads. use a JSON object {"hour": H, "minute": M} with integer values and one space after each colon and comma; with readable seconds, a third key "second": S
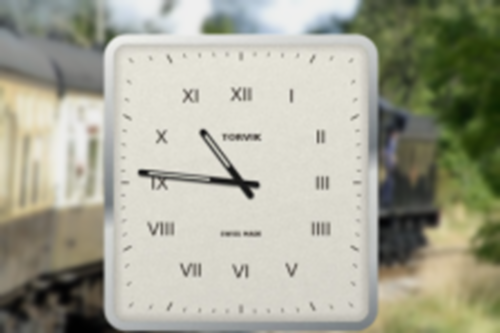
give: {"hour": 10, "minute": 46}
